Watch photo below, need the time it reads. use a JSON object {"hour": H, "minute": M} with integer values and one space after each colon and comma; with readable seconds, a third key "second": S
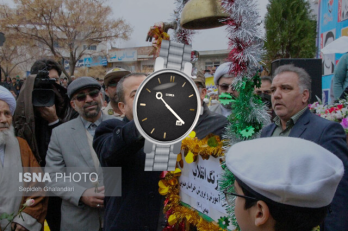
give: {"hour": 10, "minute": 21}
